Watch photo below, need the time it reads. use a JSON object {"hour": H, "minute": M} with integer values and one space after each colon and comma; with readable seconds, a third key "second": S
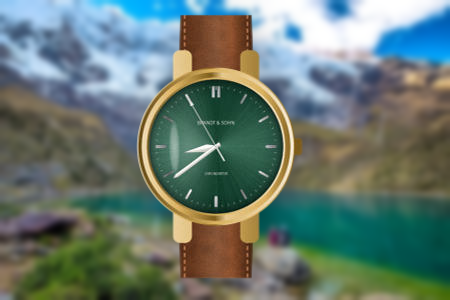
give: {"hour": 8, "minute": 38, "second": 55}
